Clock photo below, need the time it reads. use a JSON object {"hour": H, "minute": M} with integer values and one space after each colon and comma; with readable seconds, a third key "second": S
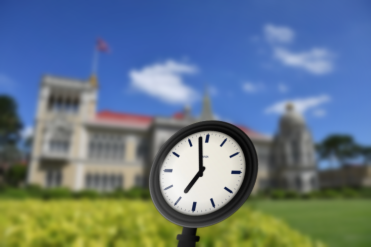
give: {"hour": 6, "minute": 58}
